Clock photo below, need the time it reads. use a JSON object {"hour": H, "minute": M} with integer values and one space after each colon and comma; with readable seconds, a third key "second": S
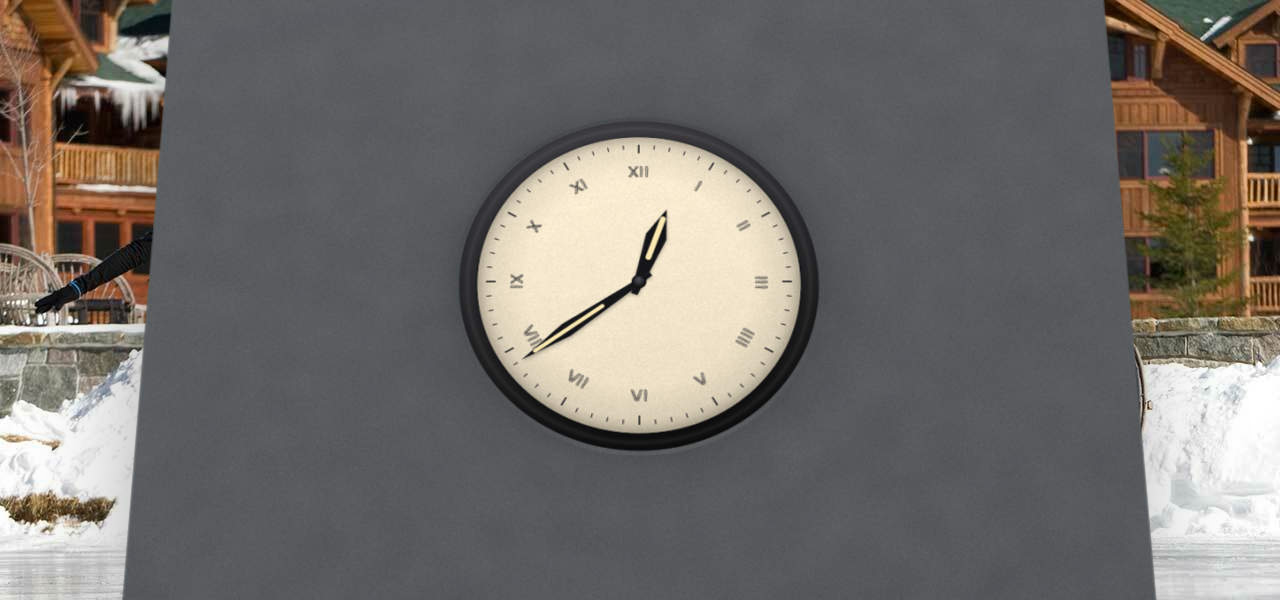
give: {"hour": 12, "minute": 39}
